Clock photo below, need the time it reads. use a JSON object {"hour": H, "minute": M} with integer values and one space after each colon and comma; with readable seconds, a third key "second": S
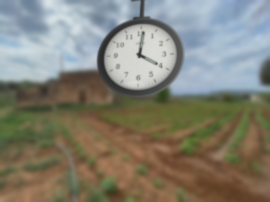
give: {"hour": 4, "minute": 1}
